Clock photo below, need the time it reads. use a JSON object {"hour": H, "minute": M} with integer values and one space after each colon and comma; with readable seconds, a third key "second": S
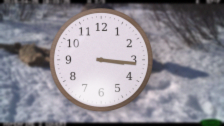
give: {"hour": 3, "minute": 16}
